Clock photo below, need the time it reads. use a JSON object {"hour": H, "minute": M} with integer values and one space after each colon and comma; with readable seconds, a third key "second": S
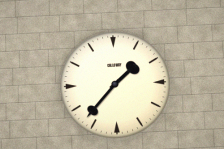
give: {"hour": 1, "minute": 37}
